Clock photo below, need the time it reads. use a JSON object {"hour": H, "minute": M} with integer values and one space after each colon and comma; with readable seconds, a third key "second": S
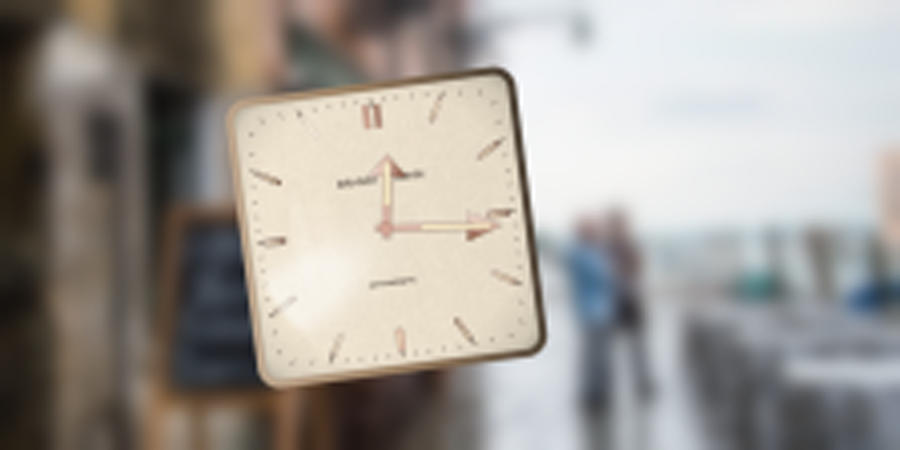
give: {"hour": 12, "minute": 16}
